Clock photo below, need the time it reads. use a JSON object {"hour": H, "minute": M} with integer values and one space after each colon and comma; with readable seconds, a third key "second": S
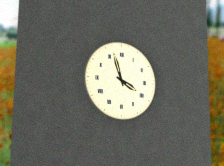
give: {"hour": 3, "minute": 57}
